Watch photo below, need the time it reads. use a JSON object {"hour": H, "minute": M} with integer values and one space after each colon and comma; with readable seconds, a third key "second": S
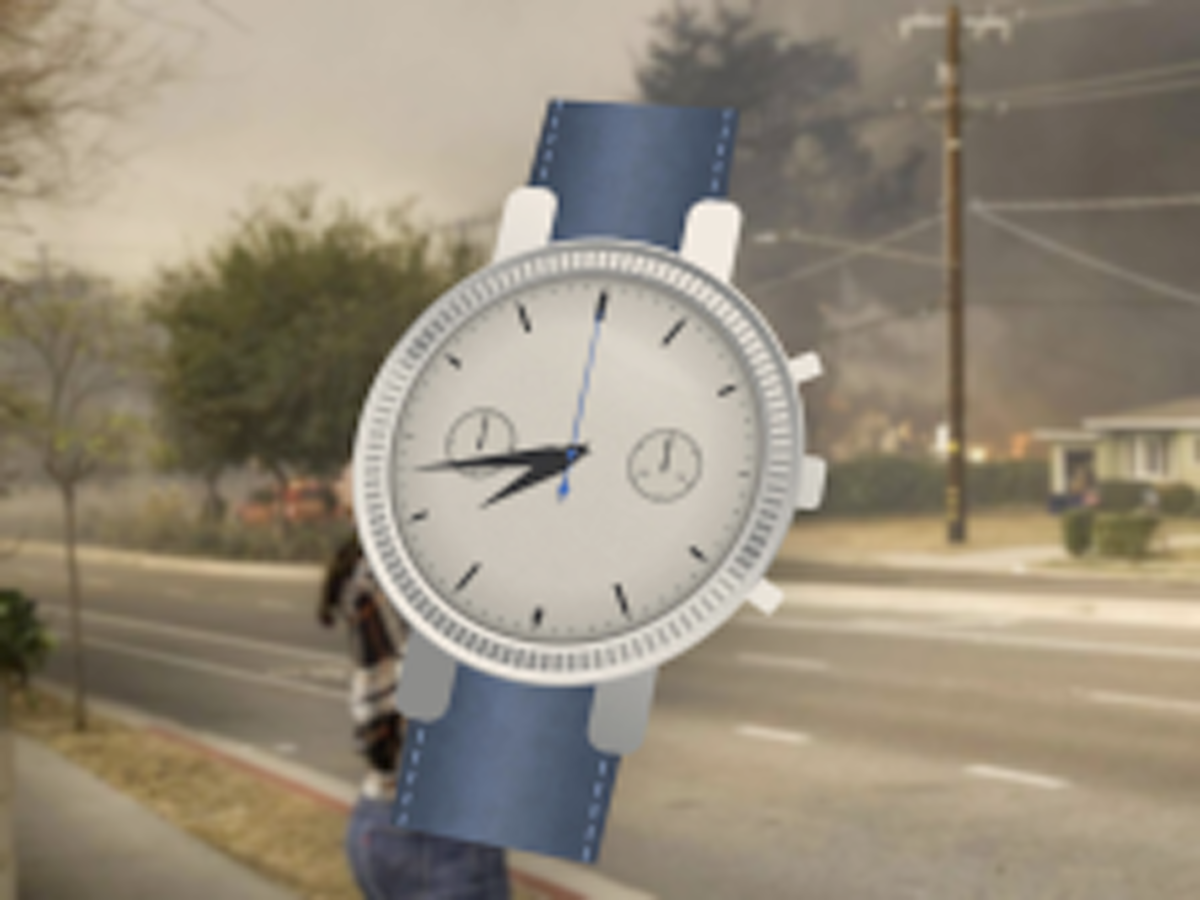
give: {"hour": 7, "minute": 43}
